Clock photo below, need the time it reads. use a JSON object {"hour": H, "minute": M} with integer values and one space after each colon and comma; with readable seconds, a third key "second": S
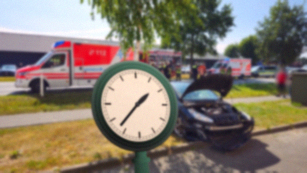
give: {"hour": 1, "minute": 37}
